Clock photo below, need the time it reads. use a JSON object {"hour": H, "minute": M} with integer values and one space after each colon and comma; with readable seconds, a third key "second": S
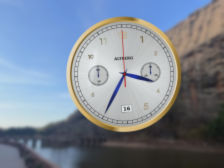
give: {"hour": 3, "minute": 35}
